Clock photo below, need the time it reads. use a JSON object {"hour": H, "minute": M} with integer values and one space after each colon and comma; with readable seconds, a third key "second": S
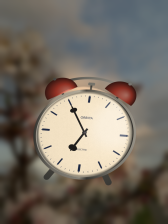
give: {"hour": 6, "minute": 55}
